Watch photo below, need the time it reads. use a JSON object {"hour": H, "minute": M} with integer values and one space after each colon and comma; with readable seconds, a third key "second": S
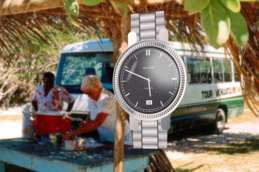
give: {"hour": 5, "minute": 49}
